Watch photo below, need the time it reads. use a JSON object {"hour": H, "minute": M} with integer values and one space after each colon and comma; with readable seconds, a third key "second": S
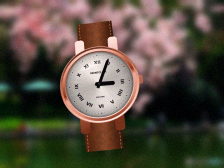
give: {"hour": 3, "minute": 4}
